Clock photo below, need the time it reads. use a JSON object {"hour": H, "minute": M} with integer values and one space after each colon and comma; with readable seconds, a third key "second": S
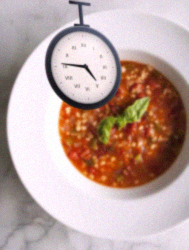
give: {"hour": 4, "minute": 46}
